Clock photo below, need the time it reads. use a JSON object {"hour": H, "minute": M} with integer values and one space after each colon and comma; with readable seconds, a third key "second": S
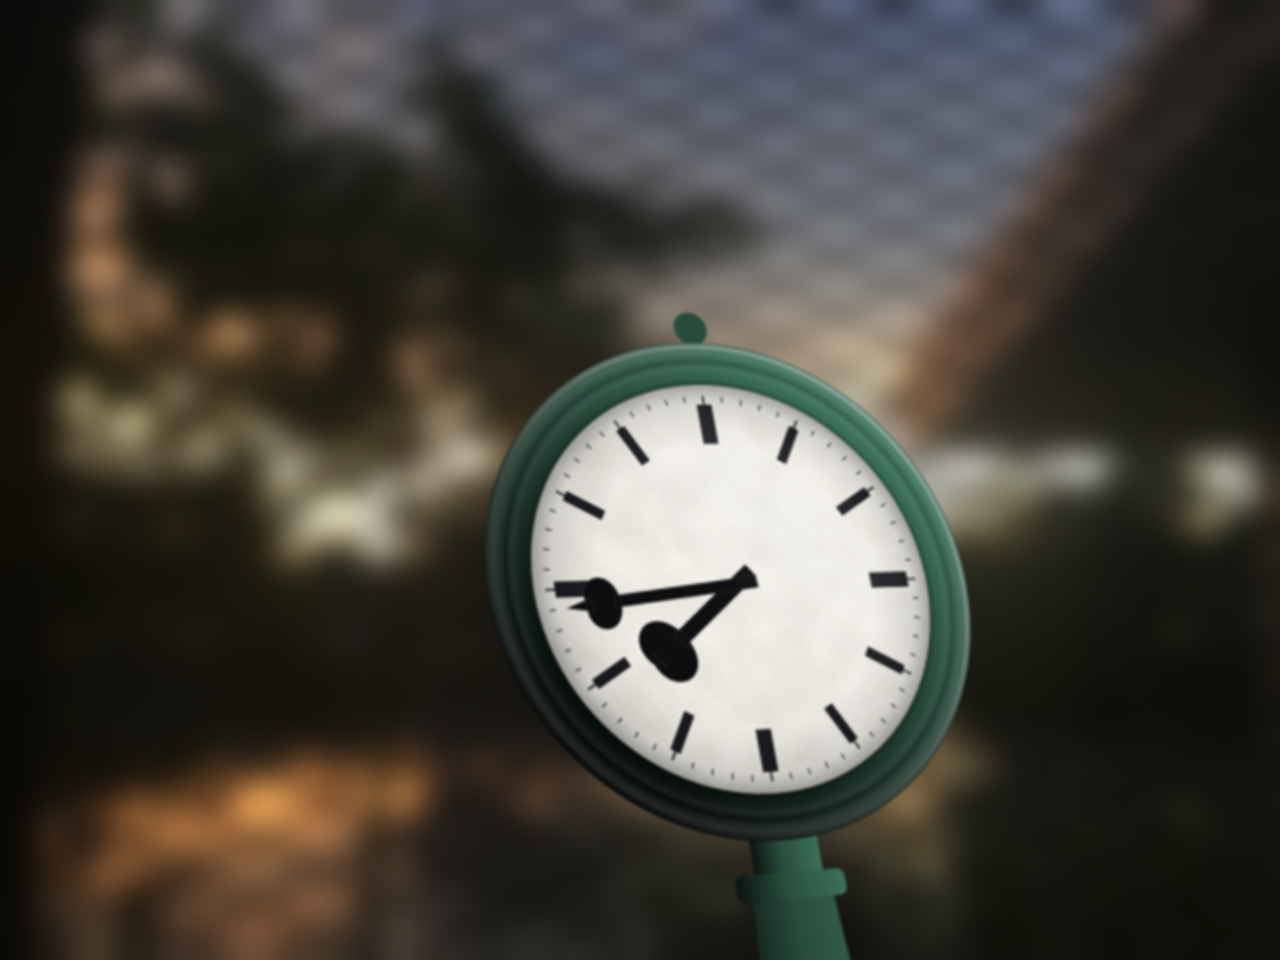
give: {"hour": 7, "minute": 44}
